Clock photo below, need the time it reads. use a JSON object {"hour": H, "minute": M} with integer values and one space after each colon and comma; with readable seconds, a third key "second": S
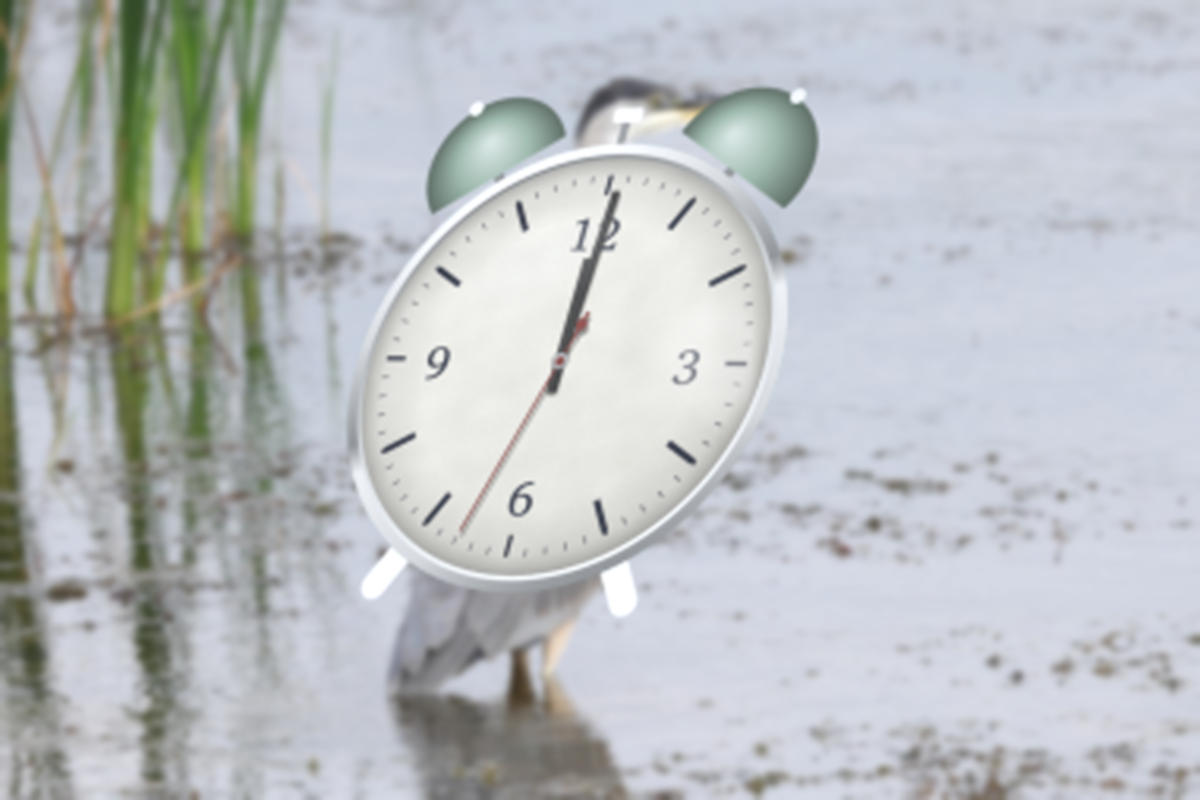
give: {"hour": 12, "minute": 0, "second": 33}
